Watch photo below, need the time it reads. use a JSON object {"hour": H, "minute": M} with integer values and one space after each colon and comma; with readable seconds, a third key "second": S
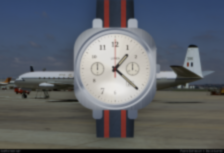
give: {"hour": 1, "minute": 22}
